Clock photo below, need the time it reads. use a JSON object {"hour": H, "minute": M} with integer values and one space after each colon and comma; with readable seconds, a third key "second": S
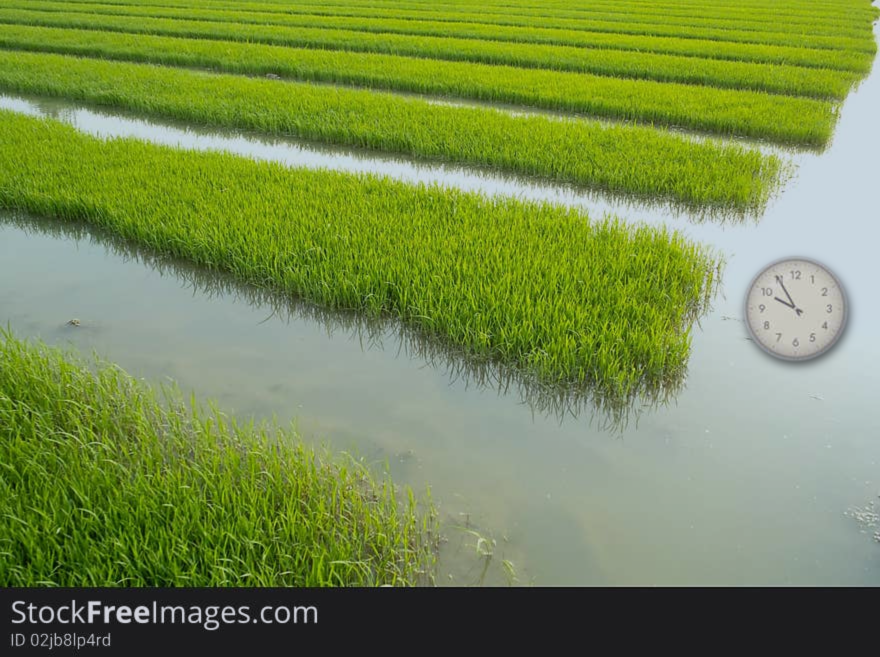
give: {"hour": 9, "minute": 55}
